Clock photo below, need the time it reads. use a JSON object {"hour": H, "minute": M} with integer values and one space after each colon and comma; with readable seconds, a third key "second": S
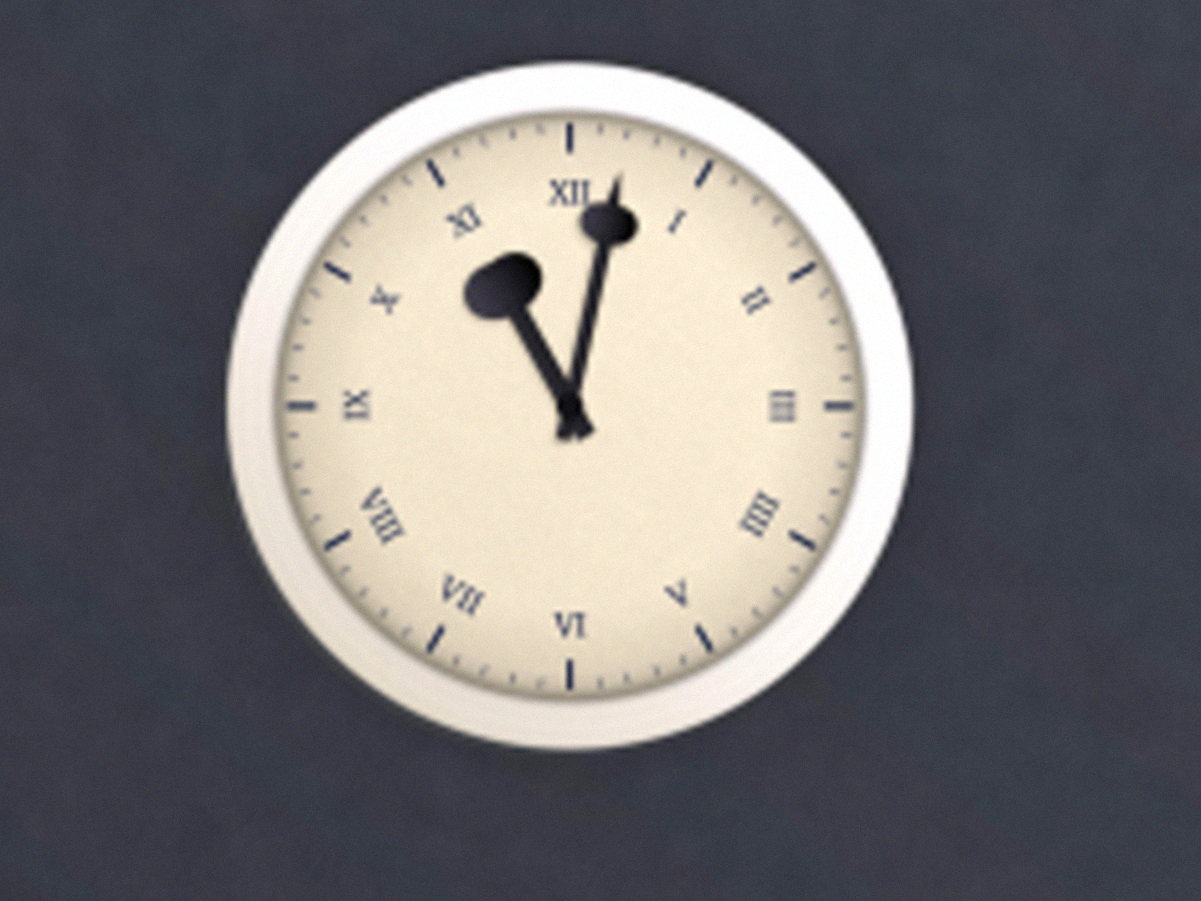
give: {"hour": 11, "minute": 2}
